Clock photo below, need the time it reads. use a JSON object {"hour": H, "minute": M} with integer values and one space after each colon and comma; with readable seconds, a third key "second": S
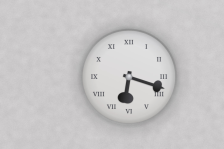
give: {"hour": 6, "minute": 18}
